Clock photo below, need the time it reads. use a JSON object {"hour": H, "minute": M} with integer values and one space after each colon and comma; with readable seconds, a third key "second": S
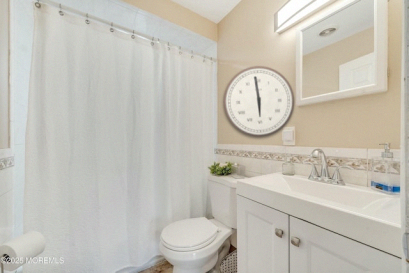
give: {"hour": 5, "minute": 59}
